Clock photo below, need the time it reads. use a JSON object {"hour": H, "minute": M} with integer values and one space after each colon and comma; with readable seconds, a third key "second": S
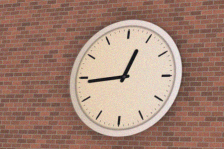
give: {"hour": 12, "minute": 44}
